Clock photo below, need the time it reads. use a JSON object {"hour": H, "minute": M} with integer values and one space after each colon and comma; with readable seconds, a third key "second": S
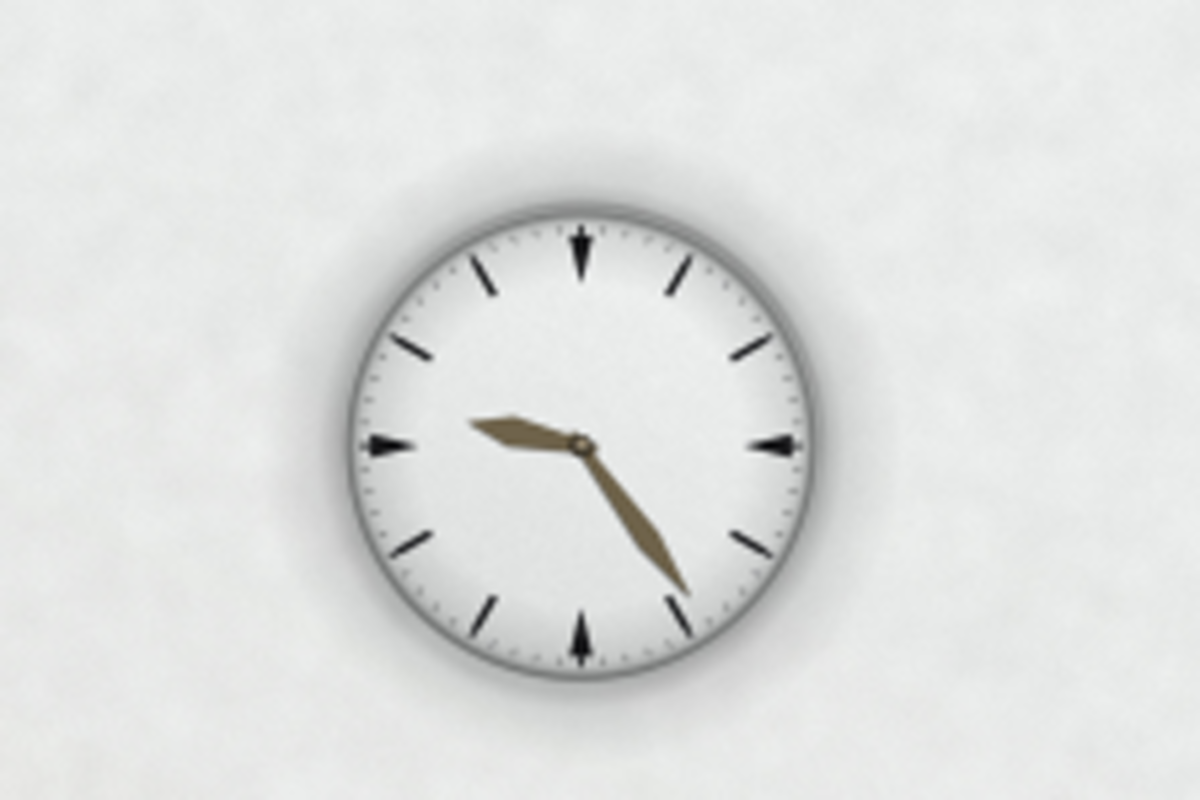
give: {"hour": 9, "minute": 24}
